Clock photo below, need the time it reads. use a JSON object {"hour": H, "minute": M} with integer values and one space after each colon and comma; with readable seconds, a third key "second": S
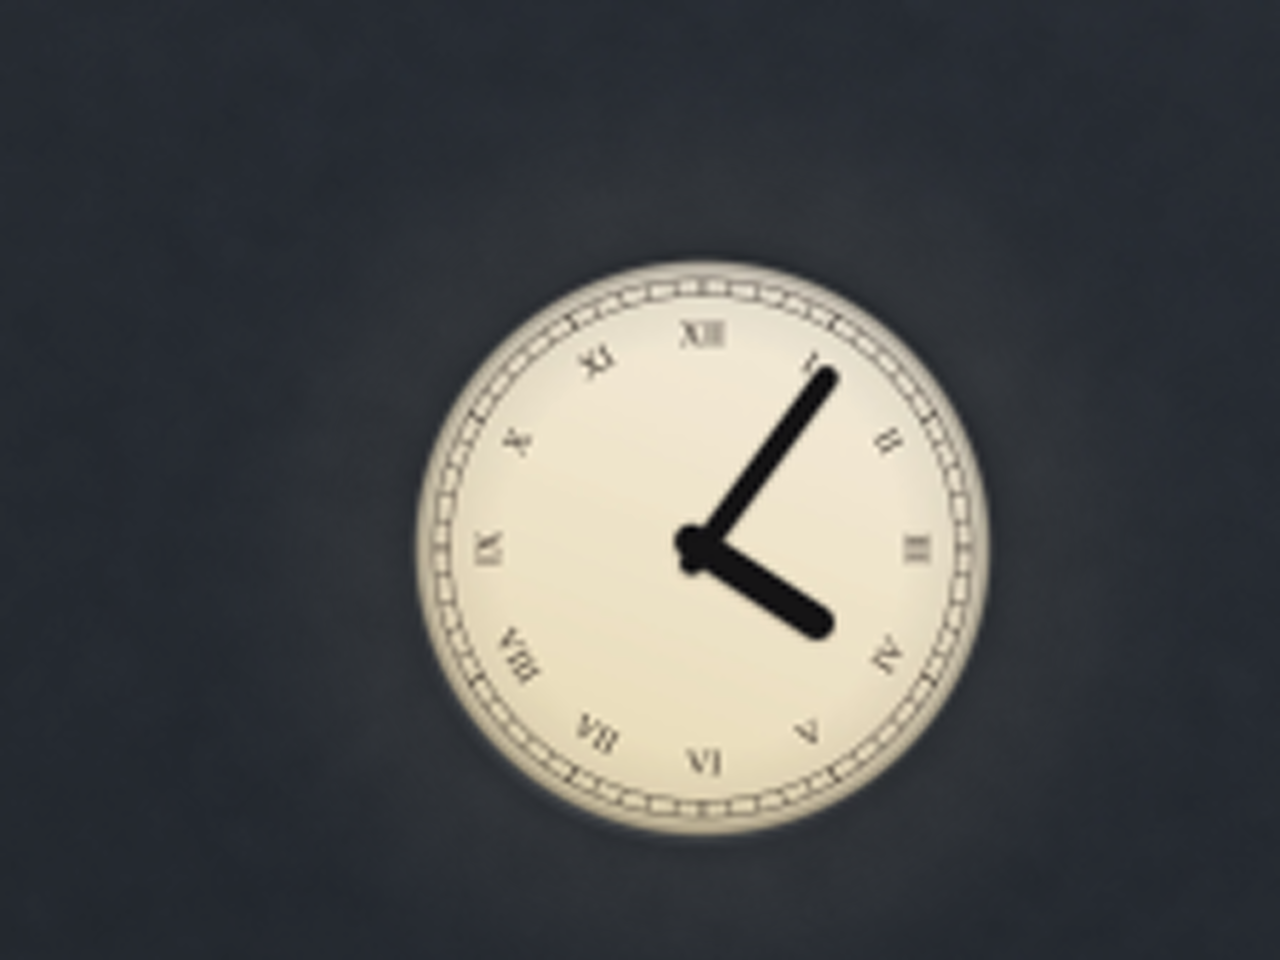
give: {"hour": 4, "minute": 6}
